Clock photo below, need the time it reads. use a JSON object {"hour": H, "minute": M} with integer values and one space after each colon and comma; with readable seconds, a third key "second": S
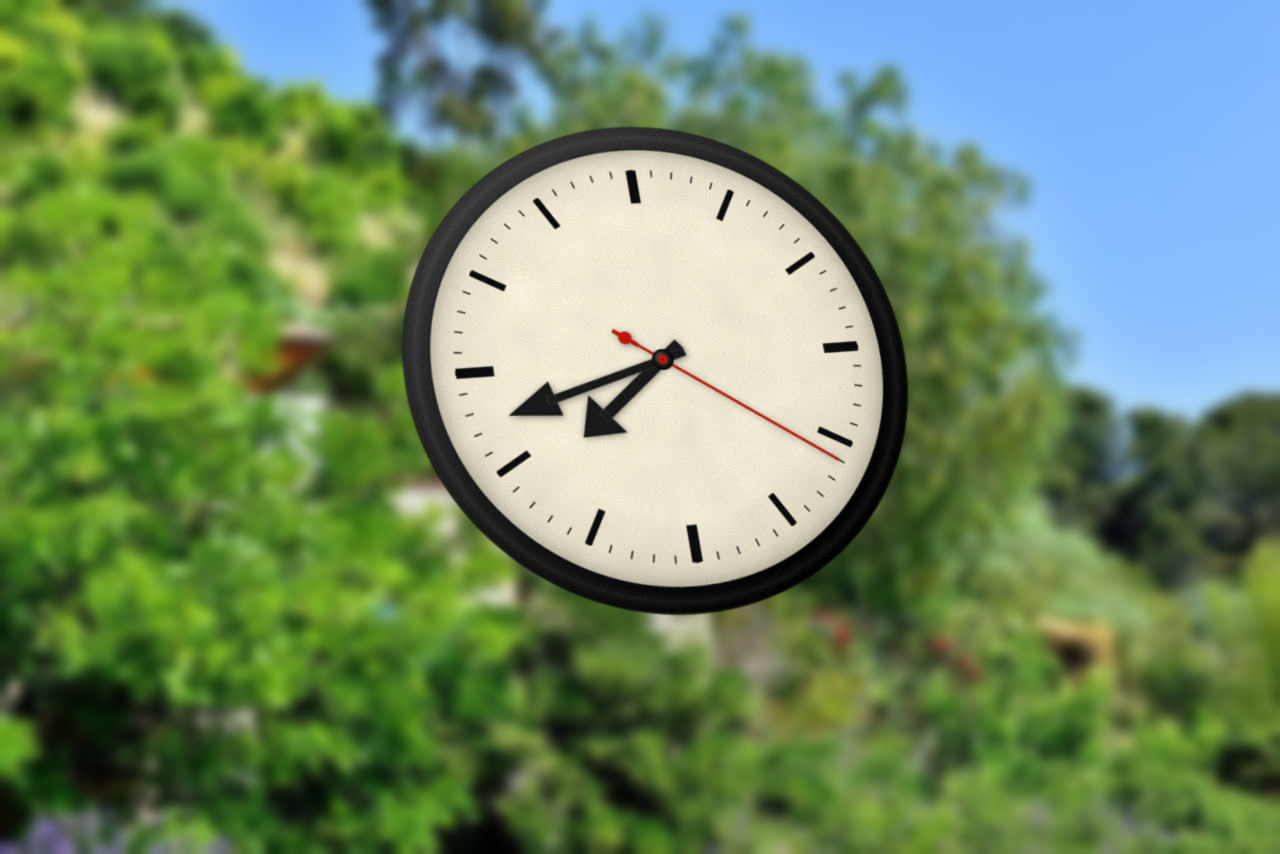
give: {"hour": 7, "minute": 42, "second": 21}
